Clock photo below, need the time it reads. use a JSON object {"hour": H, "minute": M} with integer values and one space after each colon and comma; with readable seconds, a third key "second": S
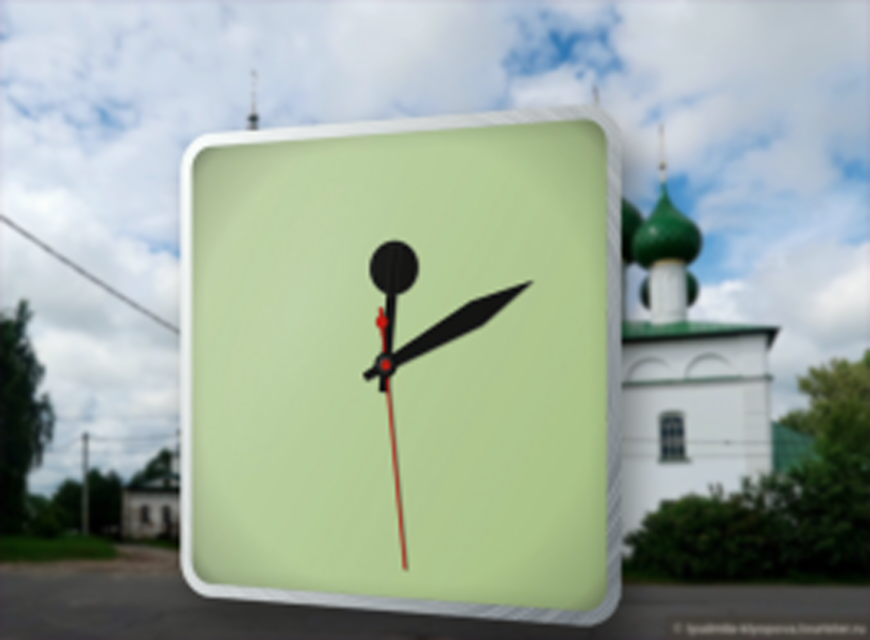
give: {"hour": 12, "minute": 10, "second": 29}
